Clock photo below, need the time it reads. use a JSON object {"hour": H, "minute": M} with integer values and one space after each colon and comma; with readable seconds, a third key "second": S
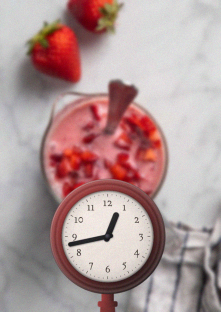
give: {"hour": 12, "minute": 43}
